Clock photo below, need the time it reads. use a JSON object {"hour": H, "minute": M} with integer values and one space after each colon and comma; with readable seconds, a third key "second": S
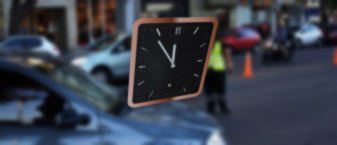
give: {"hour": 11, "minute": 54}
